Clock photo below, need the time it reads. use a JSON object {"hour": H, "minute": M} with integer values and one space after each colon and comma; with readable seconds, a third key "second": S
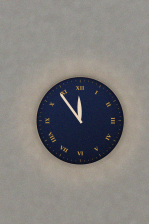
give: {"hour": 11, "minute": 54}
